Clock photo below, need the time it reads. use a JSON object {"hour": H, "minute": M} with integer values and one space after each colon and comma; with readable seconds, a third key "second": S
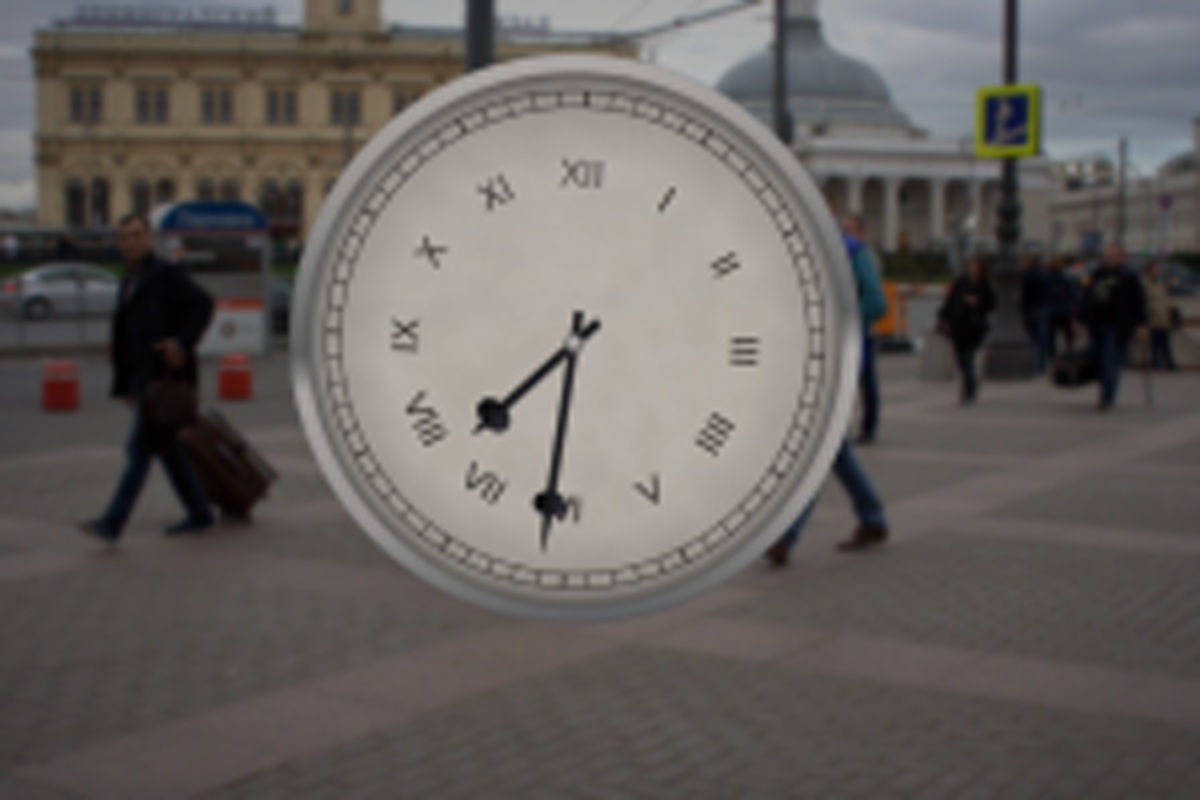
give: {"hour": 7, "minute": 31}
